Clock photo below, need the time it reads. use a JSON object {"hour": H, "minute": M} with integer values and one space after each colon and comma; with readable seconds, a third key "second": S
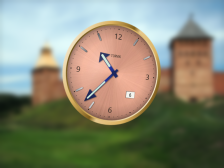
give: {"hour": 10, "minute": 37}
